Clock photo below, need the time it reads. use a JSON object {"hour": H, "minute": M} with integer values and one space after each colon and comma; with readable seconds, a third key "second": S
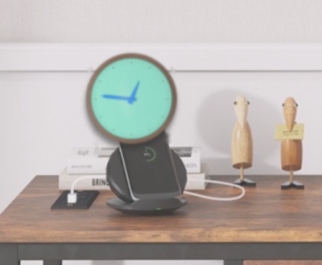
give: {"hour": 12, "minute": 46}
